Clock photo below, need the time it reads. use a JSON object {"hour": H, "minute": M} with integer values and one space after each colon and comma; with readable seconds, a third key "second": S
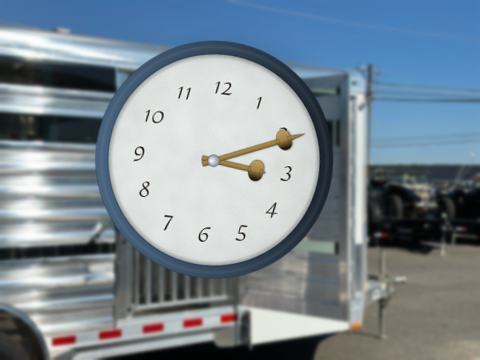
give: {"hour": 3, "minute": 11}
